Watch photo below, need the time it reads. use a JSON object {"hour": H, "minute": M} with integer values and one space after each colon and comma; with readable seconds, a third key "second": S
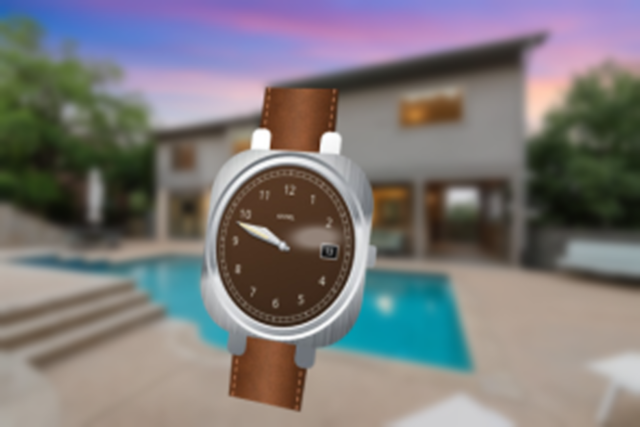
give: {"hour": 9, "minute": 48}
